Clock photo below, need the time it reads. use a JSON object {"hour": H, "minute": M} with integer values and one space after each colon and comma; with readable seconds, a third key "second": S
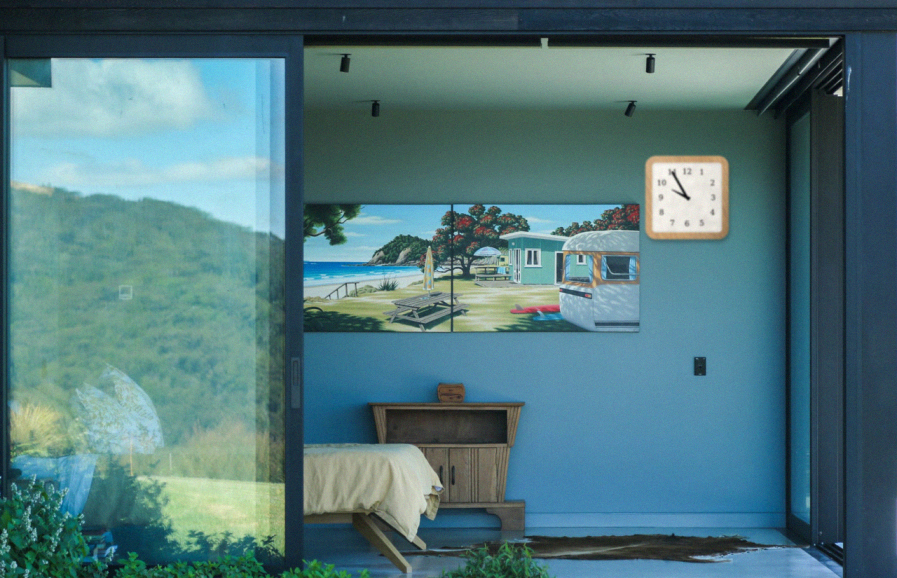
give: {"hour": 9, "minute": 55}
